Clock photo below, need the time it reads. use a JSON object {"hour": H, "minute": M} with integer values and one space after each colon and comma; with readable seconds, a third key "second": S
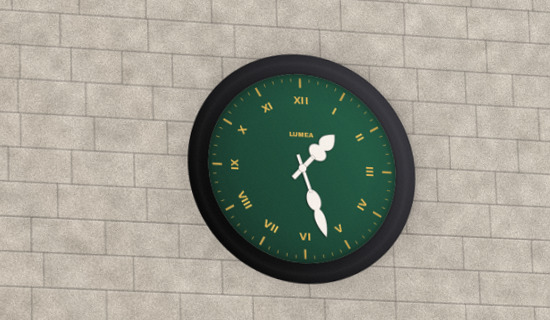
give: {"hour": 1, "minute": 27}
